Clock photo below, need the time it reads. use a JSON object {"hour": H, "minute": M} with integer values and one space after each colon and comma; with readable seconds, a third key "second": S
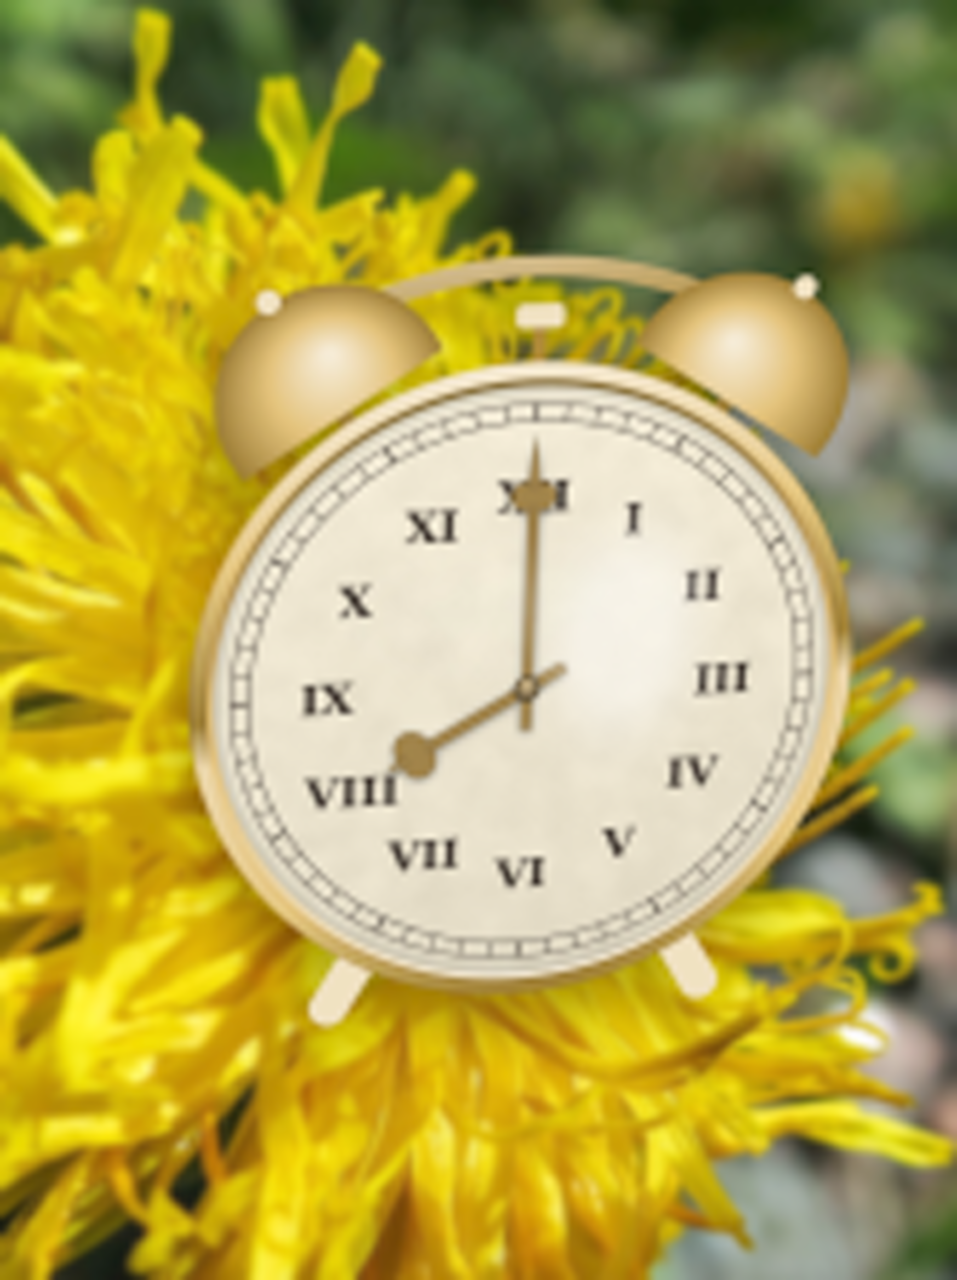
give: {"hour": 8, "minute": 0}
